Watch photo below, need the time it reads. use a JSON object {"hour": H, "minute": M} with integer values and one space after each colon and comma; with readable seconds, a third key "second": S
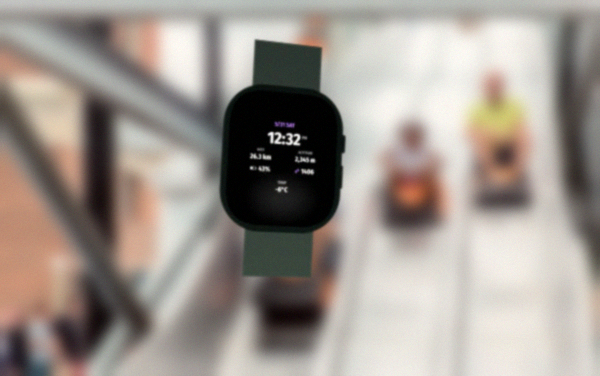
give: {"hour": 12, "minute": 32}
